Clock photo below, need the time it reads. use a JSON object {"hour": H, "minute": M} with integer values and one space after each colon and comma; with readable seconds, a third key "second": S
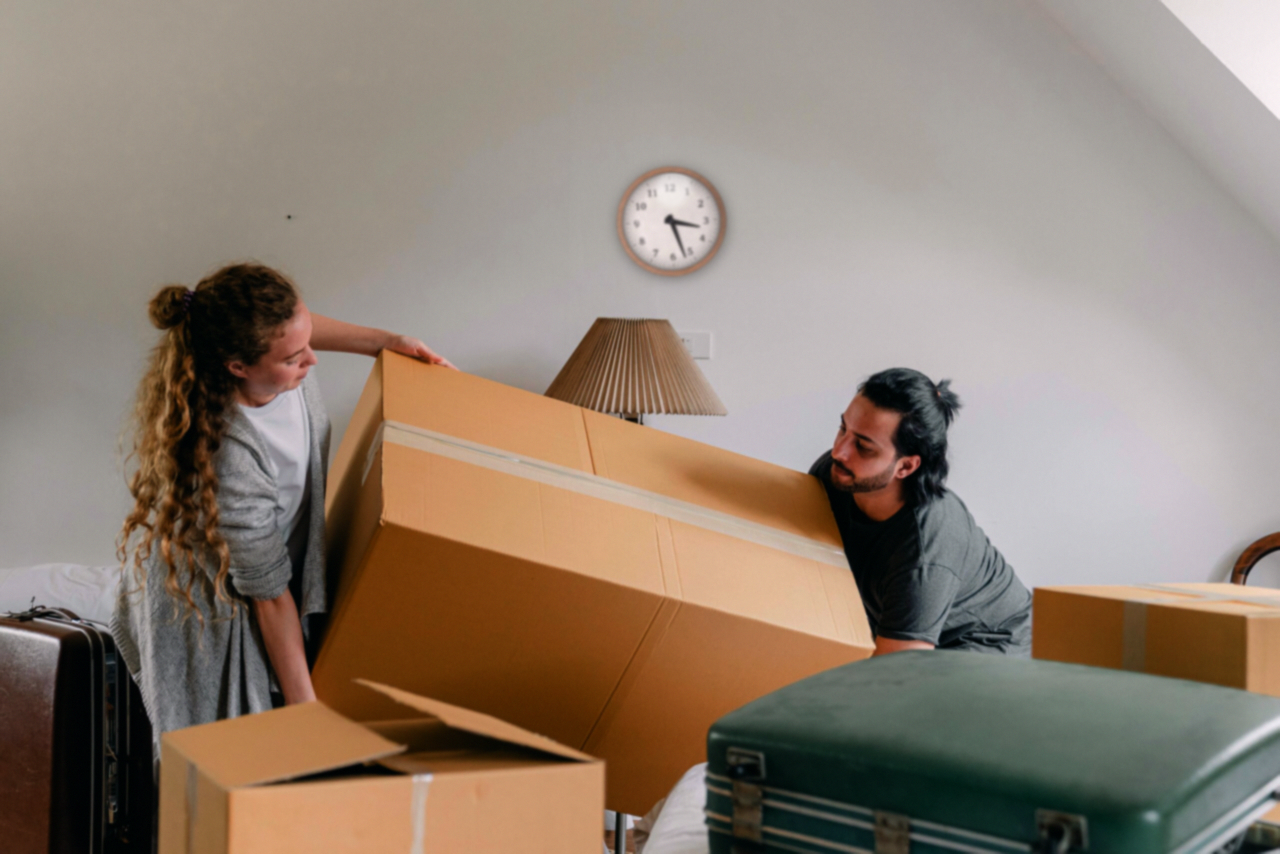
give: {"hour": 3, "minute": 27}
